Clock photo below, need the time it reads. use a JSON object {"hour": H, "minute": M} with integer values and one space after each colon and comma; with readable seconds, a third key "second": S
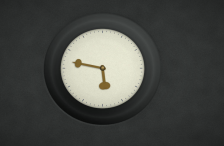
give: {"hour": 5, "minute": 47}
